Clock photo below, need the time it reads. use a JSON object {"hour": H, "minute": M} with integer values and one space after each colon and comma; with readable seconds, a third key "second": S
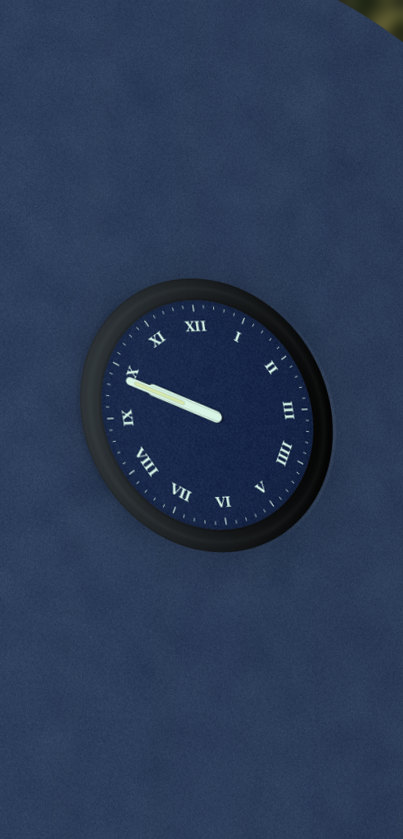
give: {"hour": 9, "minute": 49}
